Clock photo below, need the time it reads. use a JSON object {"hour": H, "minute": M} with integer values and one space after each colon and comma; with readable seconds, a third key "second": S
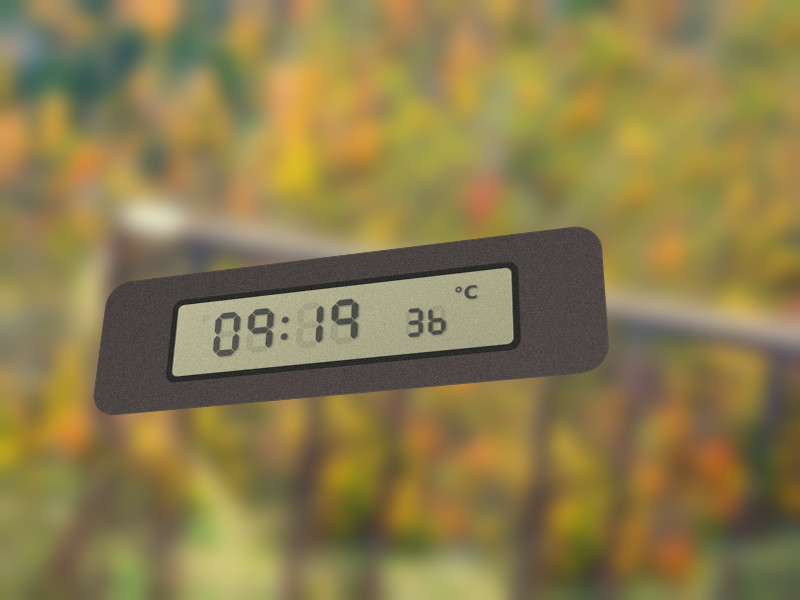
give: {"hour": 9, "minute": 19}
